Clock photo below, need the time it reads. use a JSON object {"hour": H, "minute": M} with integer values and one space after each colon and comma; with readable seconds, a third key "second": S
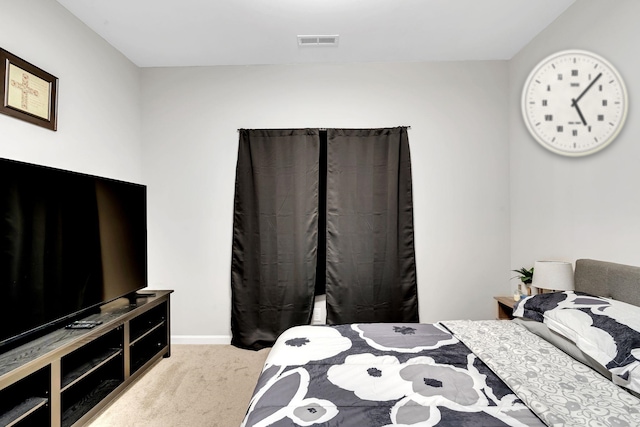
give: {"hour": 5, "minute": 7}
